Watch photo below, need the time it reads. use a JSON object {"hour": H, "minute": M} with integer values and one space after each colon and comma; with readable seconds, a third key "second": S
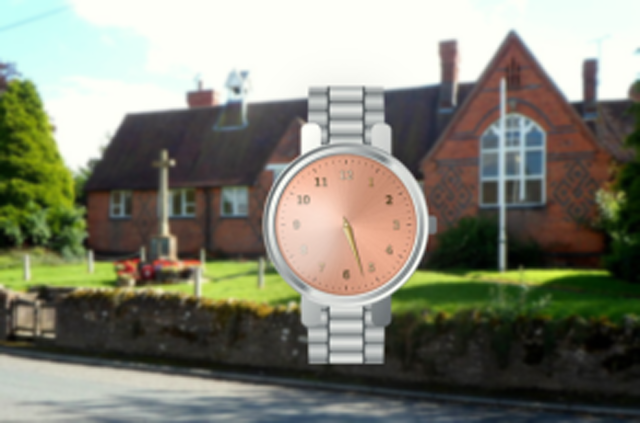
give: {"hour": 5, "minute": 27}
